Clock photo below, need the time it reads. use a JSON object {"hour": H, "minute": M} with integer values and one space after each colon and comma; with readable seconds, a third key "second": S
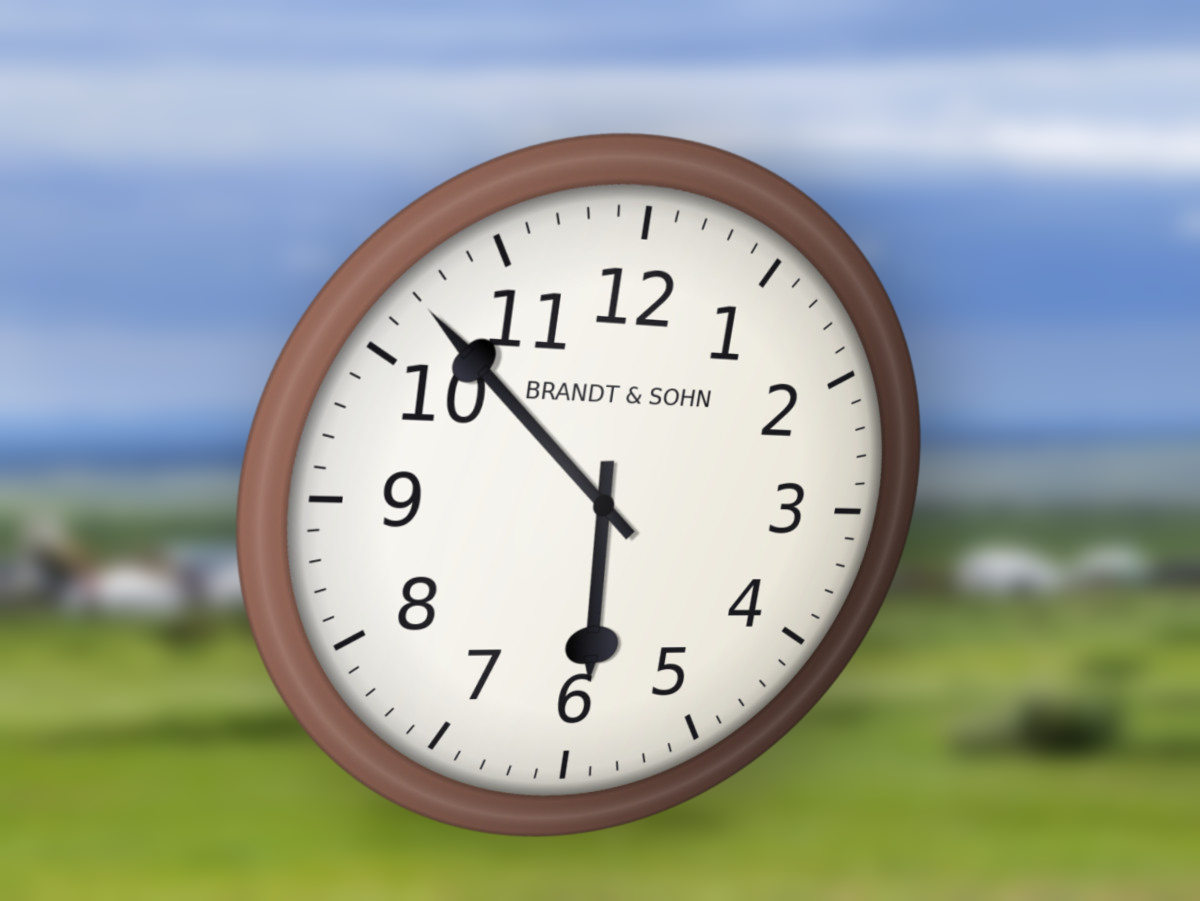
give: {"hour": 5, "minute": 52}
